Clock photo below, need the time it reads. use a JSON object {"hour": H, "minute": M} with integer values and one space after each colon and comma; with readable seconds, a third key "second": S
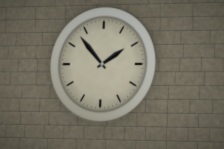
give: {"hour": 1, "minute": 53}
